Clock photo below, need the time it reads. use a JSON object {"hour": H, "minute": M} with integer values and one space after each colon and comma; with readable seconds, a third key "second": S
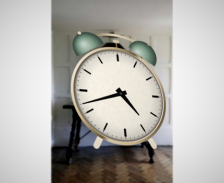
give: {"hour": 4, "minute": 42}
